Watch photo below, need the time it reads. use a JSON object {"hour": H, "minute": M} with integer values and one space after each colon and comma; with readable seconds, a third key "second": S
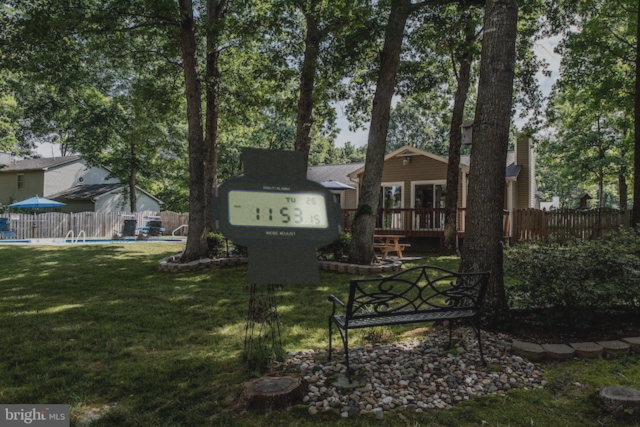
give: {"hour": 11, "minute": 53, "second": 15}
